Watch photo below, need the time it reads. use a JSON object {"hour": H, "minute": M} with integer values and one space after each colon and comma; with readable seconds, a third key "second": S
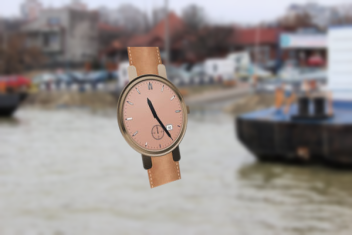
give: {"hour": 11, "minute": 25}
